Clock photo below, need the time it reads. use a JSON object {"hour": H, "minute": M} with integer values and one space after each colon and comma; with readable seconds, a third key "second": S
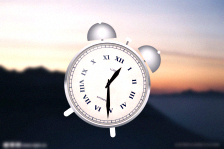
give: {"hour": 12, "minute": 26}
